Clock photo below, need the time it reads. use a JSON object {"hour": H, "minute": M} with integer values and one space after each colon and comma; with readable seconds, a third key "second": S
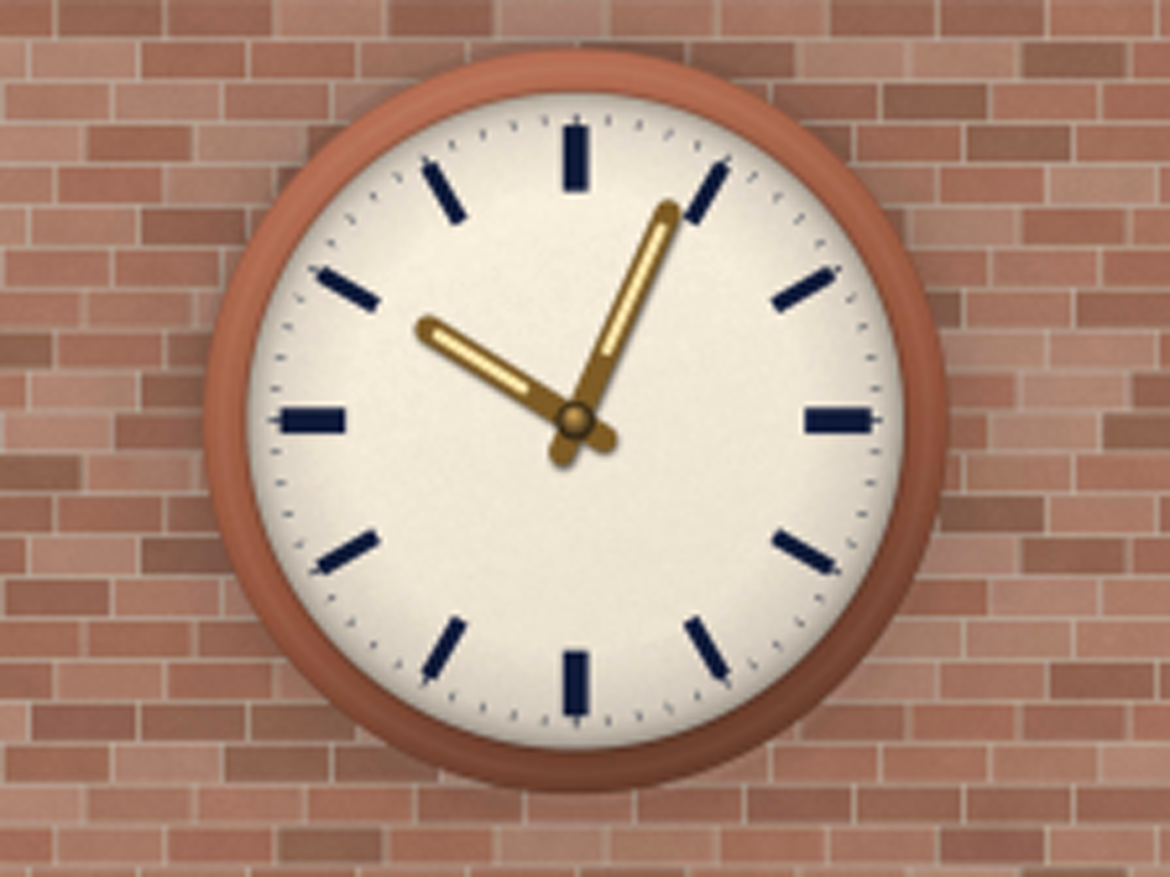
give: {"hour": 10, "minute": 4}
